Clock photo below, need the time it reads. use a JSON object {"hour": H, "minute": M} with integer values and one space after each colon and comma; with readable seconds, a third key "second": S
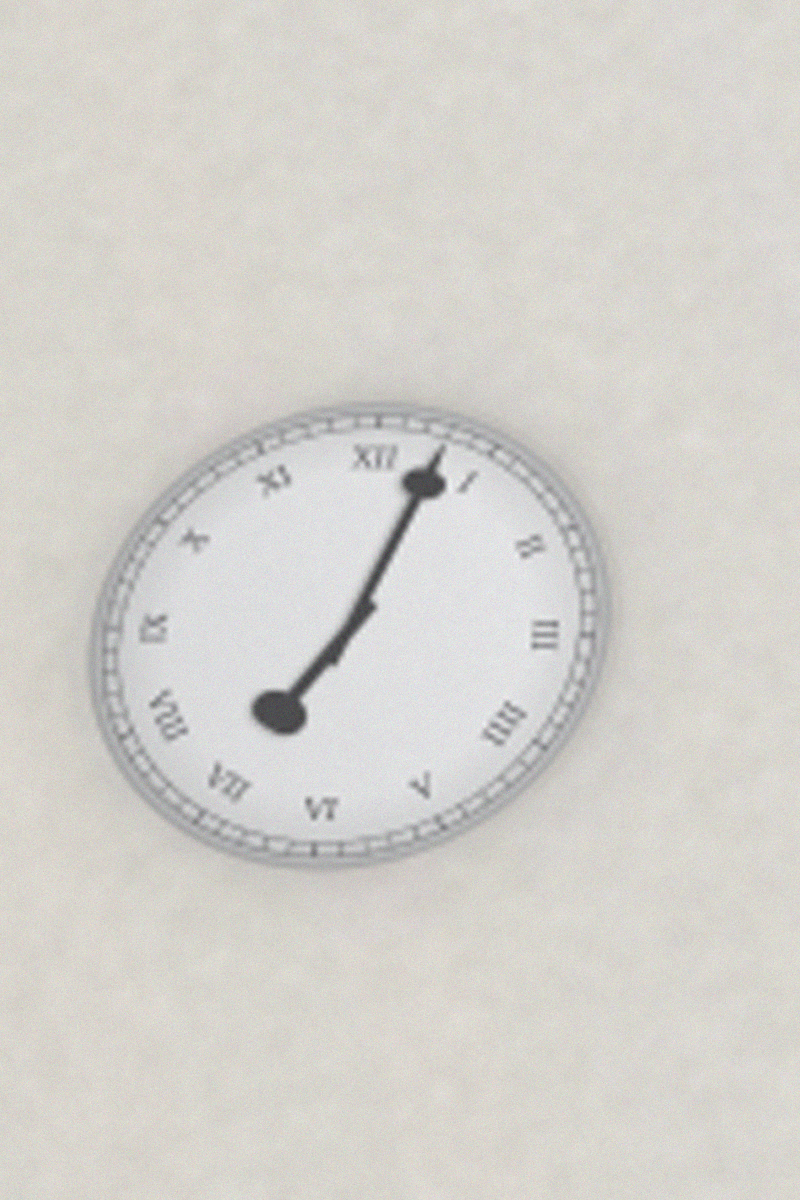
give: {"hour": 7, "minute": 3}
